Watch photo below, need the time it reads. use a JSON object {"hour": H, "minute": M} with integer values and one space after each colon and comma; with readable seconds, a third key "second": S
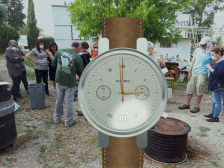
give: {"hour": 2, "minute": 59}
